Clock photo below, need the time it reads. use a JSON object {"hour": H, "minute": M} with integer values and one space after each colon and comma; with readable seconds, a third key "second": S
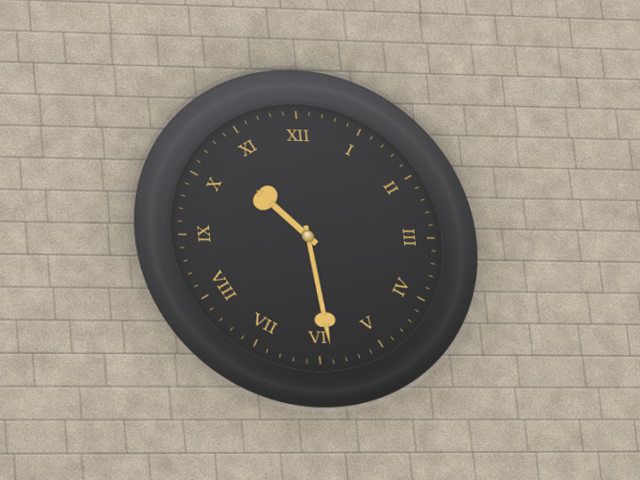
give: {"hour": 10, "minute": 29}
